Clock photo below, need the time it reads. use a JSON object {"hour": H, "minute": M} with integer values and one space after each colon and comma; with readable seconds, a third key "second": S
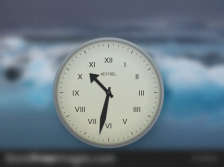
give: {"hour": 10, "minute": 32}
